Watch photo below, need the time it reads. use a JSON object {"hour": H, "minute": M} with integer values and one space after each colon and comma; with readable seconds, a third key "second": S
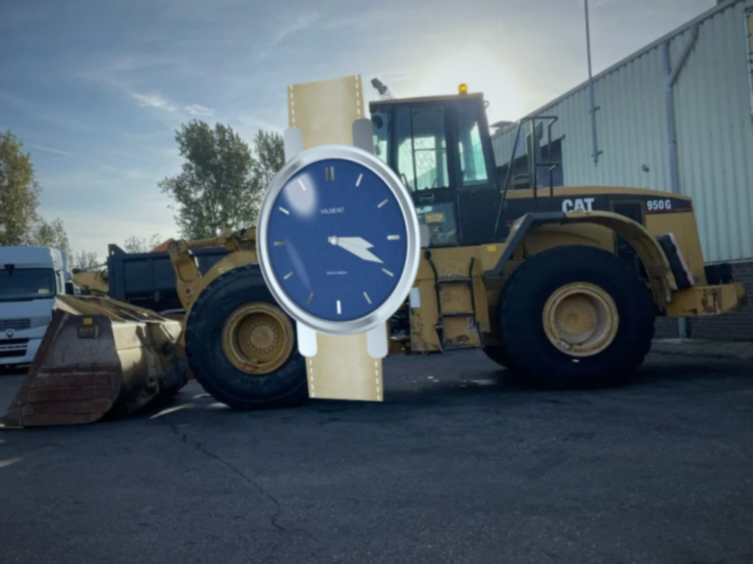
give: {"hour": 3, "minute": 19}
